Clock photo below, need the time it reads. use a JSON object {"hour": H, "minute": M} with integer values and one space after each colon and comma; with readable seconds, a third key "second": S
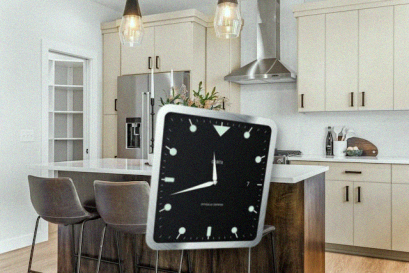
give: {"hour": 11, "minute": 42}
